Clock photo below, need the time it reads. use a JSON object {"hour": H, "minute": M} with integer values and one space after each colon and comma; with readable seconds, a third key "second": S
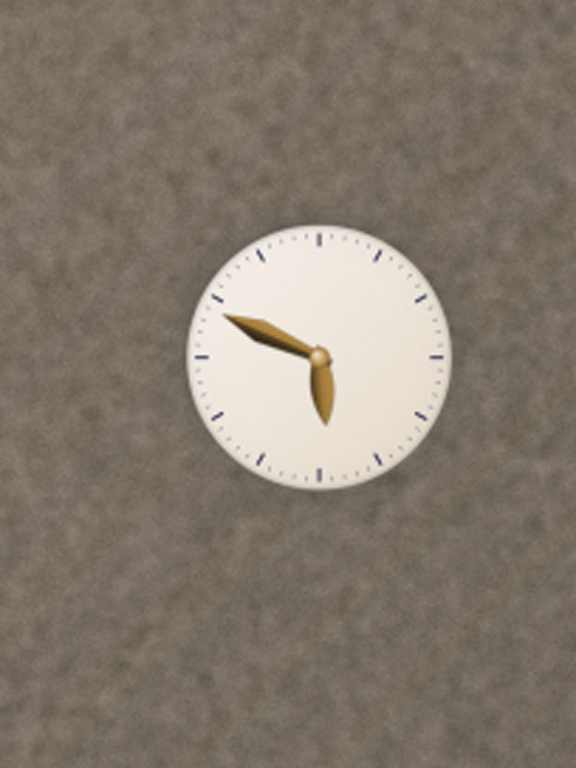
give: {"hour": 5, "minute": 49}
